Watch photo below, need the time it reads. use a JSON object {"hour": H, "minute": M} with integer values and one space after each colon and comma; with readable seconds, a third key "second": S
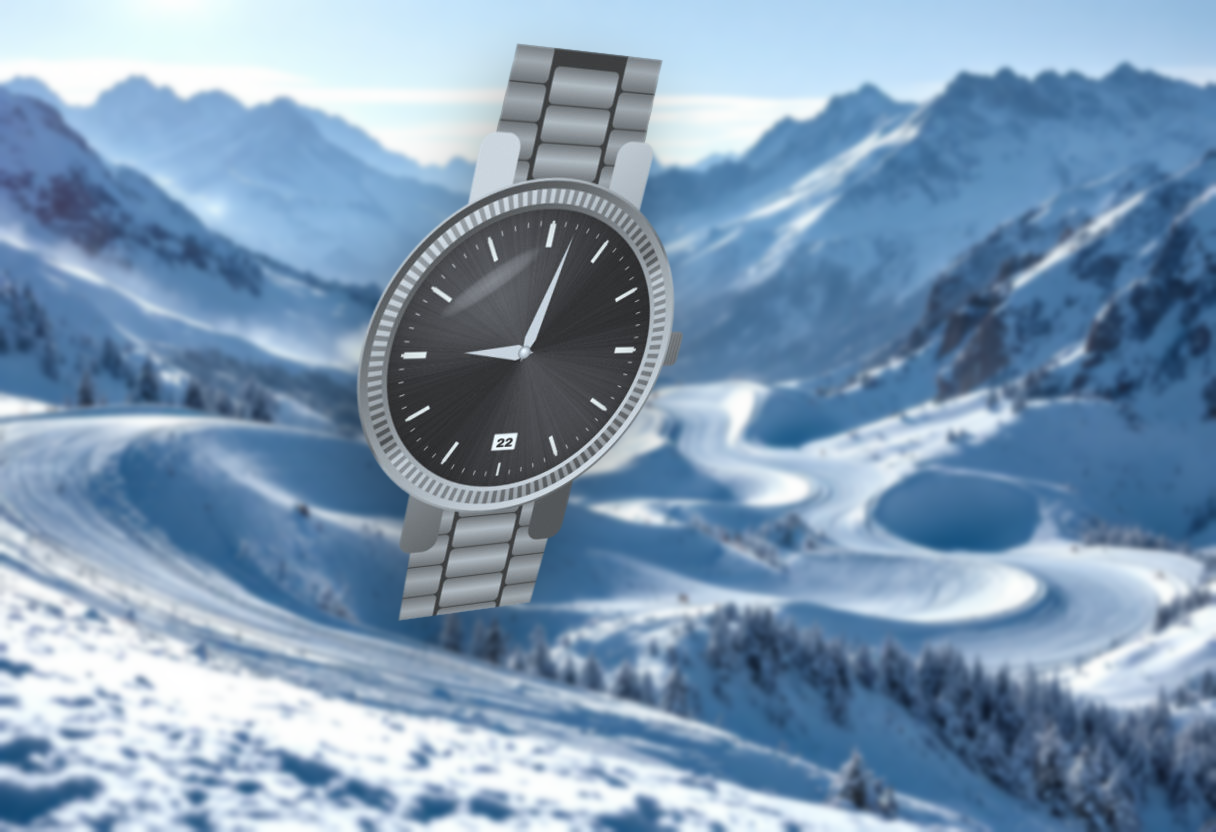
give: {"hour": 9, "minute": 2}
